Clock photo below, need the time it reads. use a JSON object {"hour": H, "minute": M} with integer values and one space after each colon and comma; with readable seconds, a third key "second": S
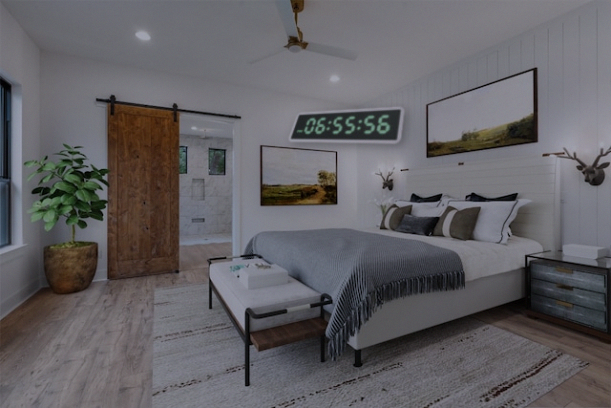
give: {"hour": 6, "minute": 55, "second": 56}
